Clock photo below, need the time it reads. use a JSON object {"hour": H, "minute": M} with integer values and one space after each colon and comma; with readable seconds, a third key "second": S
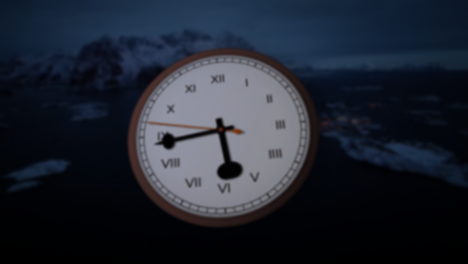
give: {"hour": 5, "minute": 43, "second": 47}
